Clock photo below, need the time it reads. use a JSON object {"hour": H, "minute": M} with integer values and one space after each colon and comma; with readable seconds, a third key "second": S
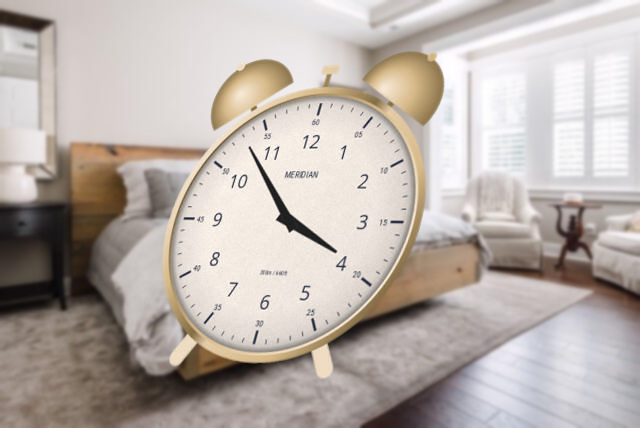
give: {"hour": 3, "minute": 53}
